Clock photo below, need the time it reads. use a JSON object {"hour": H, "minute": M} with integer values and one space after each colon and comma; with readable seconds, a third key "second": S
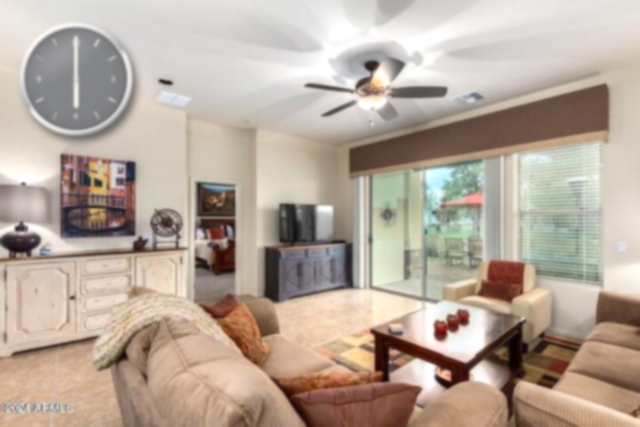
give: {"hour": 6, "minute": 0}
